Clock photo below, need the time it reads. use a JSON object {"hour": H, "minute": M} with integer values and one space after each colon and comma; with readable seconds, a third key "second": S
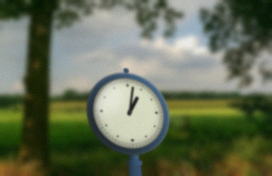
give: {"hour": 1, "minute": 2}
